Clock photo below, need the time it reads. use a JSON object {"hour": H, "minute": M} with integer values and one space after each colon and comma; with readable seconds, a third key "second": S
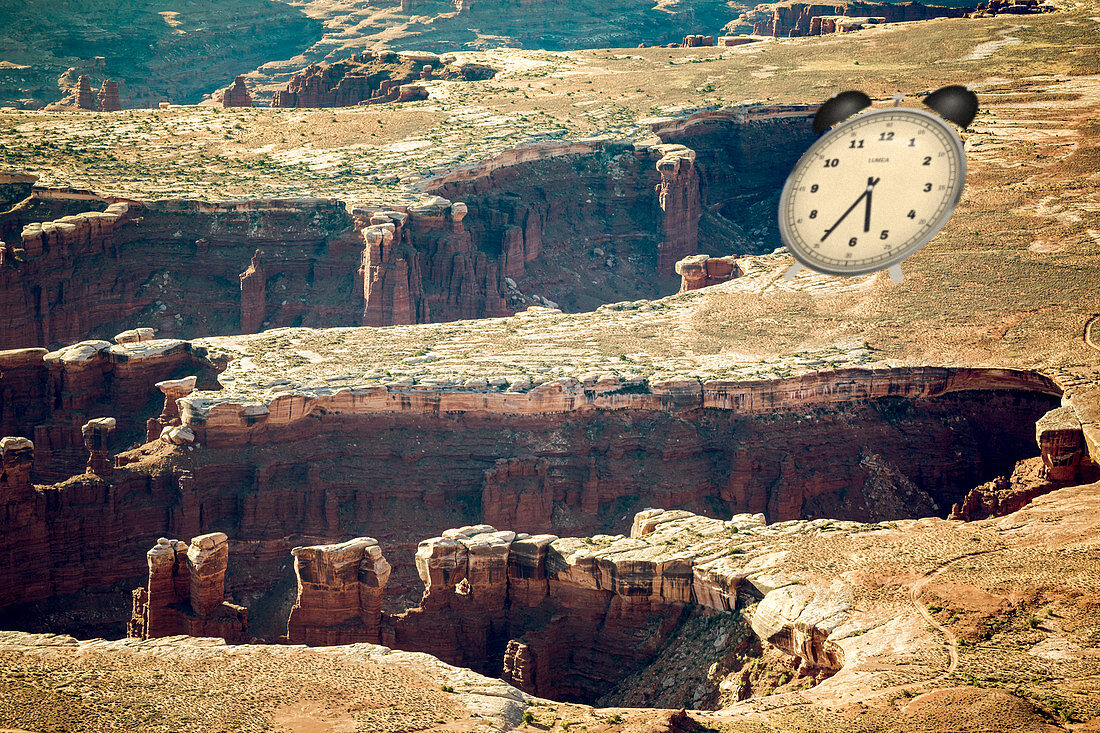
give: {"hour": 5, "minute": 35}
